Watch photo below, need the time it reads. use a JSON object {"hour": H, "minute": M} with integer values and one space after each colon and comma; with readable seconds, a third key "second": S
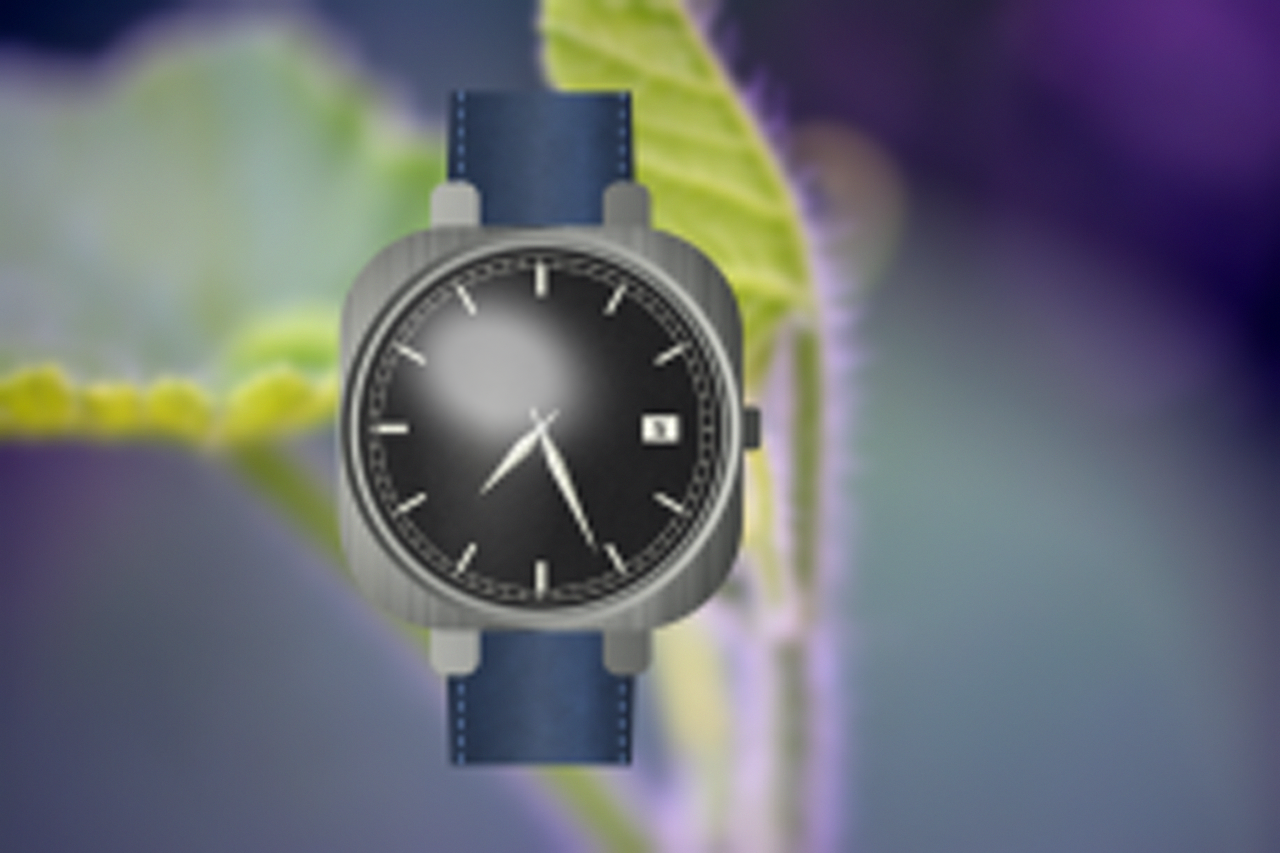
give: {"hour": 7, "minute": 26}
